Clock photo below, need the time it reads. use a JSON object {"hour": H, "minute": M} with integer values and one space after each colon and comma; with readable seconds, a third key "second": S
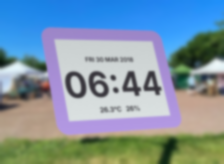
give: {"hour": 6, "minute": 44}
